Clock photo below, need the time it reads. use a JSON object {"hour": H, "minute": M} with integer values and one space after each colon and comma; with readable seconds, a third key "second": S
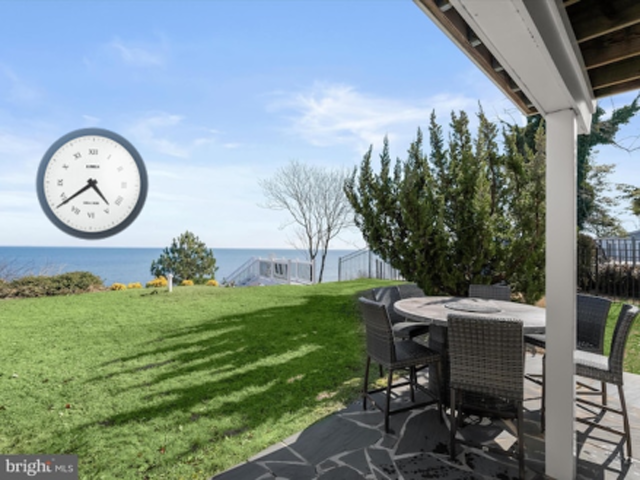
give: {"hour": 4, "minute": 39}
